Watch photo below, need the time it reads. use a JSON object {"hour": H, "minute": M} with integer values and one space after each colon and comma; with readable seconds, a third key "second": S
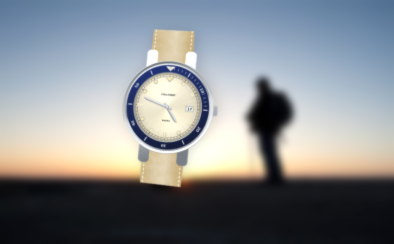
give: {"hour": 4, "minute": 48}
